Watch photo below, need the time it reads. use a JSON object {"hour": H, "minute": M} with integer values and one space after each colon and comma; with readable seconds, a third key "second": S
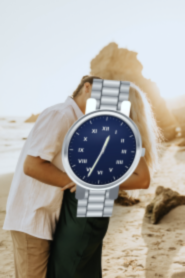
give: {"hour": 12, "minute": 34}
